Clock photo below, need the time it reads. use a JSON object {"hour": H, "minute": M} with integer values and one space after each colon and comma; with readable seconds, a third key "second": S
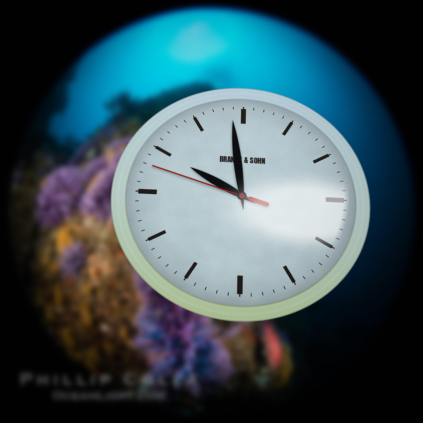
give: {"hour": 9, "minute": 58, "second": 48}
